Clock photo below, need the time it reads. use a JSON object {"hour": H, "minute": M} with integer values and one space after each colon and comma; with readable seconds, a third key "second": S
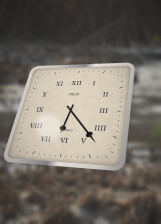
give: {"hour": 6, "minute": 23}
